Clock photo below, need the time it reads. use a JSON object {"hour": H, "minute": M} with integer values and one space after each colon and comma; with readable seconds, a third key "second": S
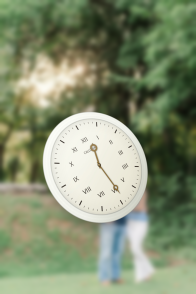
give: {"hour": 12, "minute": 29}
